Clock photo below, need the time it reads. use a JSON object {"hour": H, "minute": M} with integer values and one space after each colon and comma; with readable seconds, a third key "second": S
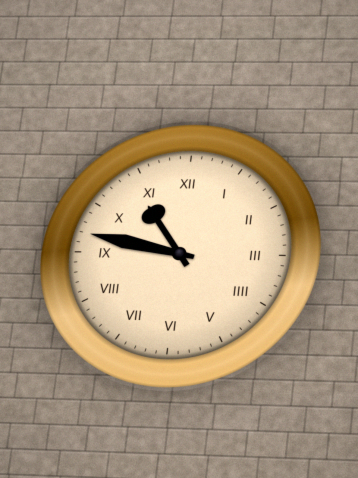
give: {"hour": 10, "minute": 47}
